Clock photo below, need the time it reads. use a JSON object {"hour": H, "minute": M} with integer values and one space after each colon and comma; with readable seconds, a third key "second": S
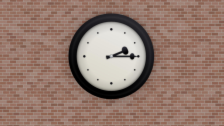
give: {"hour": 2, "minute": 15}
